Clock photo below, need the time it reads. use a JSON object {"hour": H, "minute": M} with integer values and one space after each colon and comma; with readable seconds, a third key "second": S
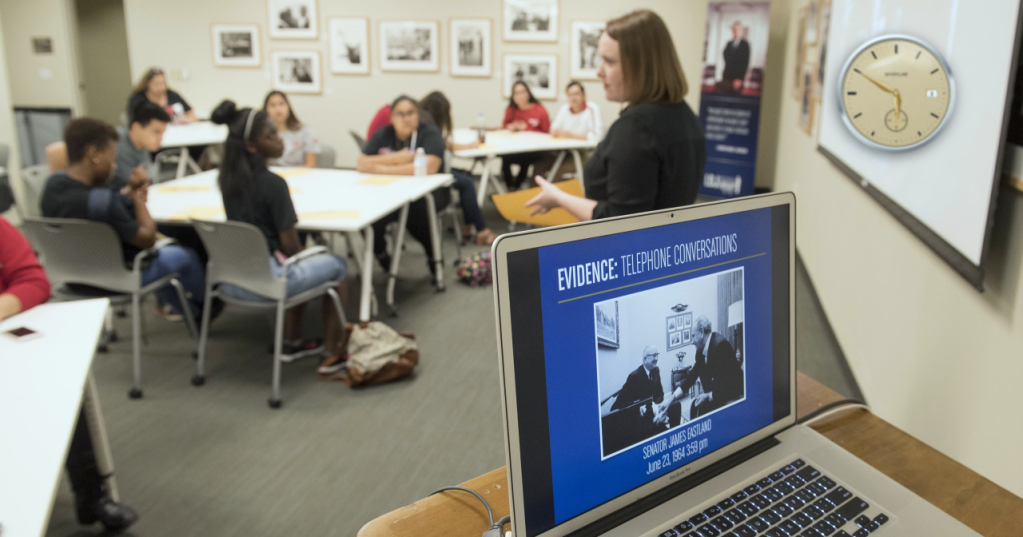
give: {"hour": 5, "minute": 50}
